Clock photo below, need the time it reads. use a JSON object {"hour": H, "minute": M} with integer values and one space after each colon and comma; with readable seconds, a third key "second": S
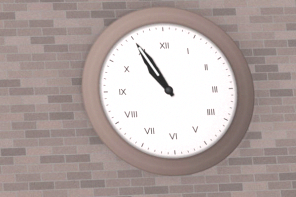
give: {"hour": 10, "minute": 55}
